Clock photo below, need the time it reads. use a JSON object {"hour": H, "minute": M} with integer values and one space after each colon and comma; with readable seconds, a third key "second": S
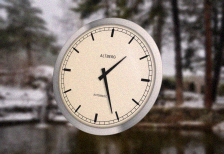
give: {"hour": 1, "minute": 26}
